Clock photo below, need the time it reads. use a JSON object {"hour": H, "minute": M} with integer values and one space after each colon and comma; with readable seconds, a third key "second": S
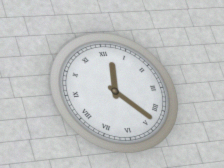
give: {"hour": 12, "minute": 23}
